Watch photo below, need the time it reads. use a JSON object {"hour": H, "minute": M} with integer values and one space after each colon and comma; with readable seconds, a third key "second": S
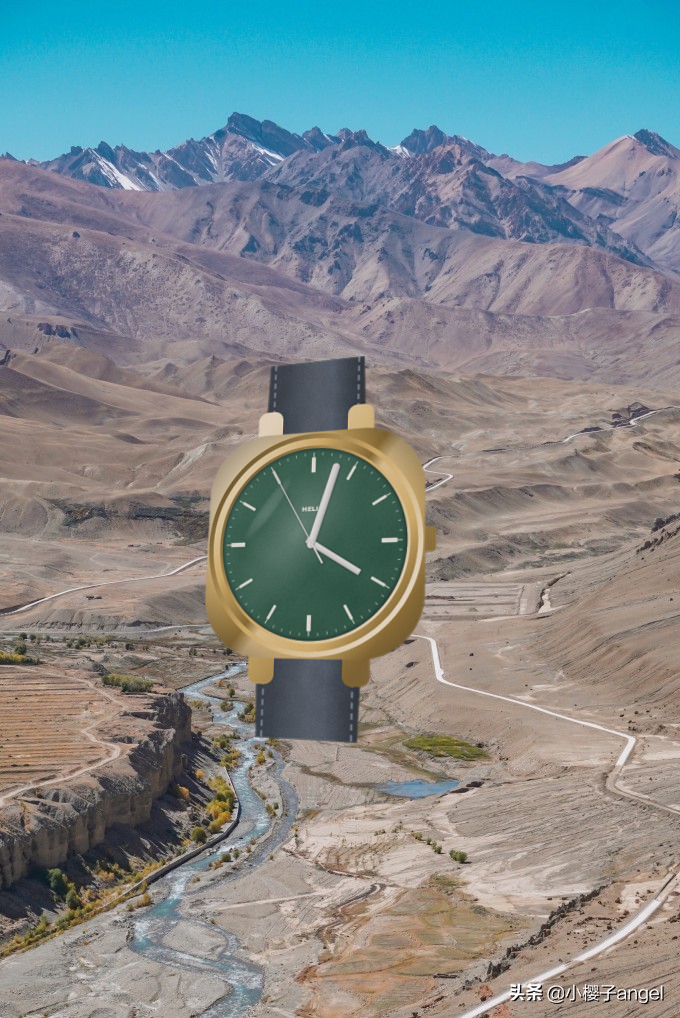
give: {"hour": 4, "minute": 2, "second": 55}
